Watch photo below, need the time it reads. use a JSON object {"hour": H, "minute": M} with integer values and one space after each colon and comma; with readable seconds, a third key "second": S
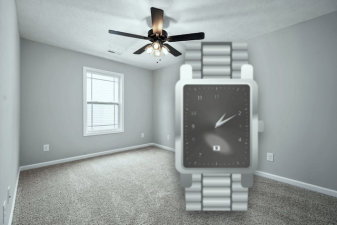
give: {"hour": 1, "minute": 10}
